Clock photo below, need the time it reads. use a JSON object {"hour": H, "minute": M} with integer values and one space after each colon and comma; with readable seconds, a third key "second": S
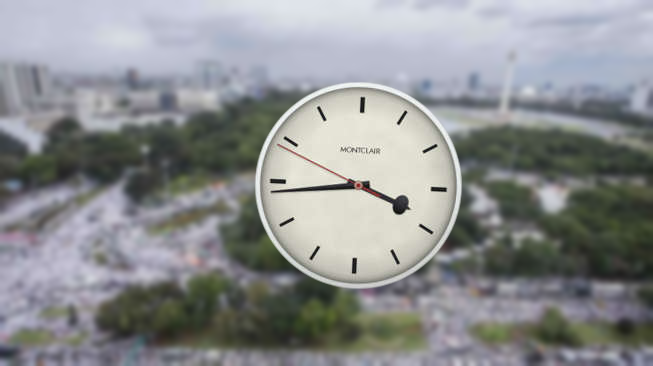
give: {"hour": 3, "minute": 43, "second": 49}
